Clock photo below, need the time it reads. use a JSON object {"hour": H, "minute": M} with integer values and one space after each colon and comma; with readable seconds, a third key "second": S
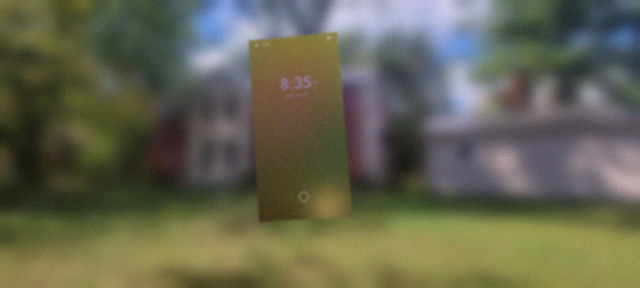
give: {"hour": 8, "minute": 35}
